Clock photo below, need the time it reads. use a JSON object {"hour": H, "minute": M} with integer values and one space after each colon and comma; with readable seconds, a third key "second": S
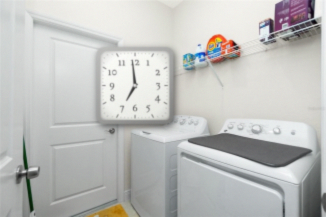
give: {"hour": 6, "minute": 59}
